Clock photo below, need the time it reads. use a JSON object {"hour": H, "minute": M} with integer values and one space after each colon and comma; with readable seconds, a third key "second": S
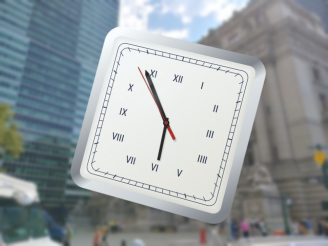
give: {"hour": 5, "minute": 53, "second": 53}
